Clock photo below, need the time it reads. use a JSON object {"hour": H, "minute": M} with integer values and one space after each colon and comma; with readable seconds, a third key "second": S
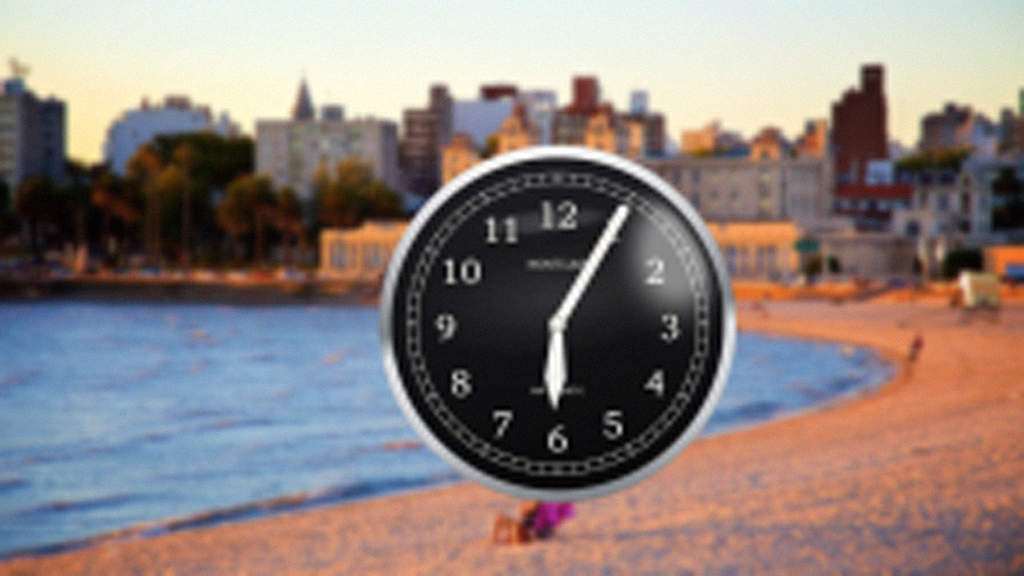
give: {"hour": 6, "minute": 5}
